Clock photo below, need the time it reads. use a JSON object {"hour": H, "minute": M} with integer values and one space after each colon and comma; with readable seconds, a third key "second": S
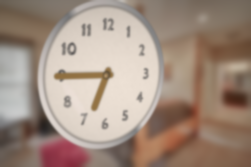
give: {"hour": 6, "minute": 45}
